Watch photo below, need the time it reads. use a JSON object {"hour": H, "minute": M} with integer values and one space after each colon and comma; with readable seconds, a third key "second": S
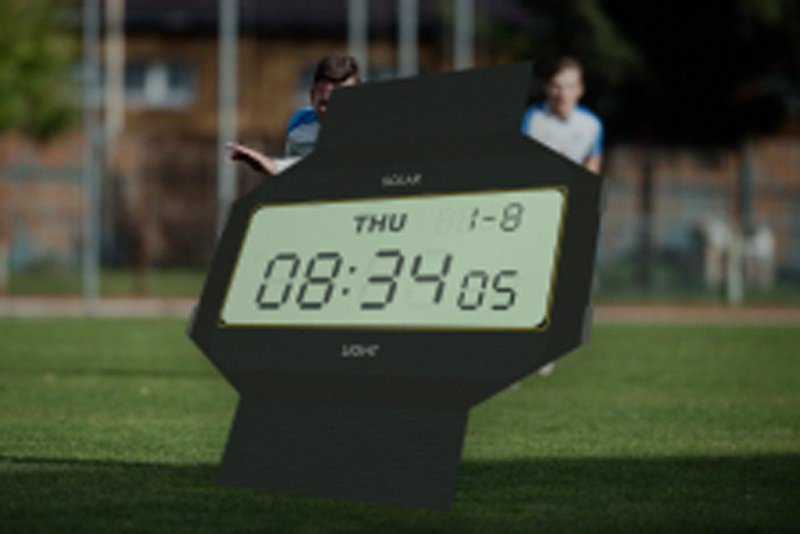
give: {"hour": 8, "minute": 34, "second": 5}
